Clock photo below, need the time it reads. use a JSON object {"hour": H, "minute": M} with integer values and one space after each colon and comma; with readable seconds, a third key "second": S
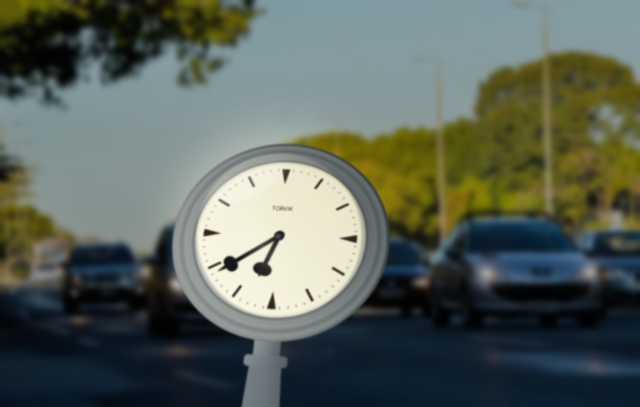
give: {"hour": 6, "minute": 39}
